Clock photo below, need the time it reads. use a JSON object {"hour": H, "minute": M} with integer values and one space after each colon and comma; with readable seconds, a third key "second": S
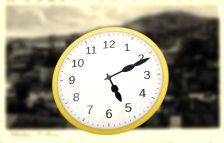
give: {"hour": 5, "minute": 11}
